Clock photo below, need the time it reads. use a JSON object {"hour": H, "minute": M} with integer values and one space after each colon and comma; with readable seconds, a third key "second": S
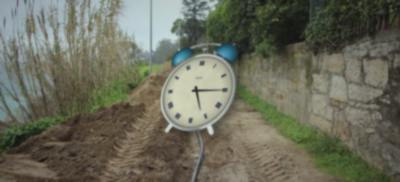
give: {"hour": 5, "minute": 15}
